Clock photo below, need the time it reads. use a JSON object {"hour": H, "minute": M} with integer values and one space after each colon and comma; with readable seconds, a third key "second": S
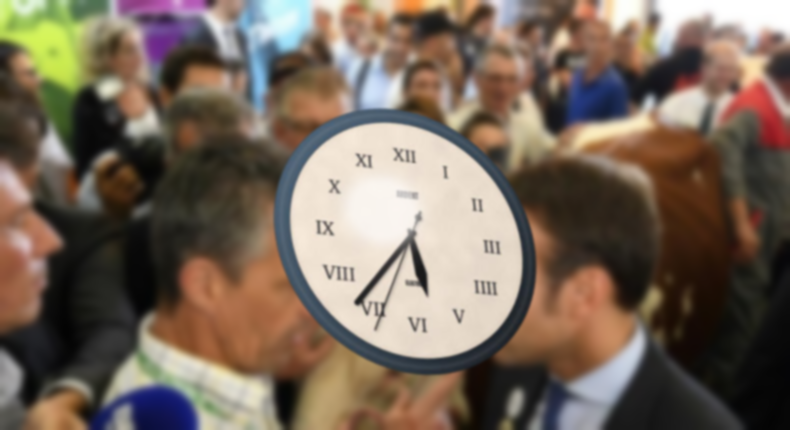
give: {"hour": 5, "minute": 36, "second": 34}
